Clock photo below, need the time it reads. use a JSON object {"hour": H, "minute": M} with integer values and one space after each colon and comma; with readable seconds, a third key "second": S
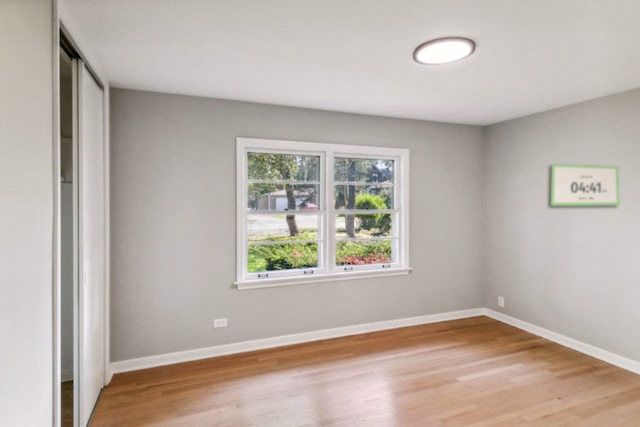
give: {"hour": 4, "minute": 41}
